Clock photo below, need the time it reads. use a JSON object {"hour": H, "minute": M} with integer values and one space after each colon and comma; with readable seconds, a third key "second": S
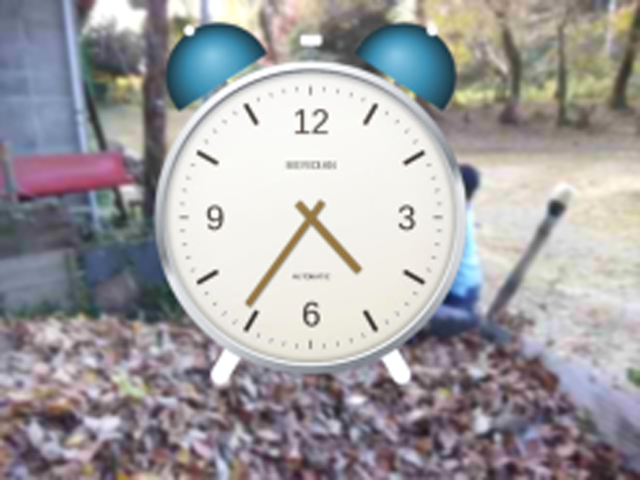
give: {"hour": 4, "minute": 36}
